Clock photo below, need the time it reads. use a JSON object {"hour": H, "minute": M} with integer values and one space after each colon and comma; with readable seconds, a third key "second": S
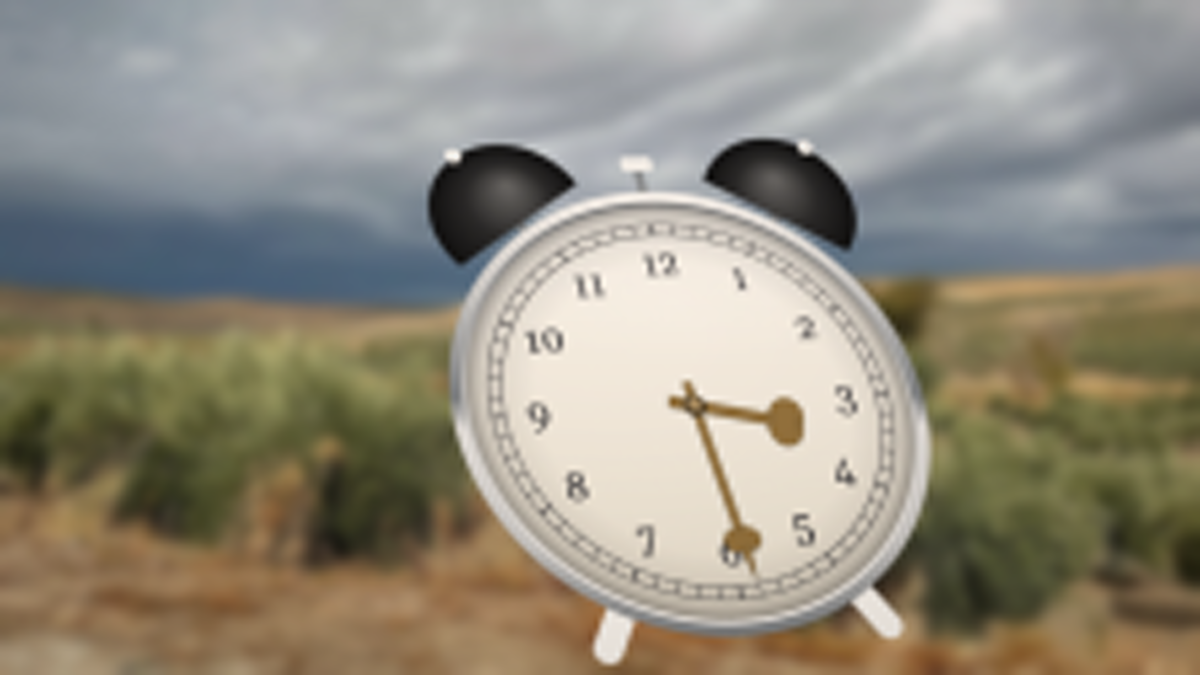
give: {"hour": 3, "minute": 29}
